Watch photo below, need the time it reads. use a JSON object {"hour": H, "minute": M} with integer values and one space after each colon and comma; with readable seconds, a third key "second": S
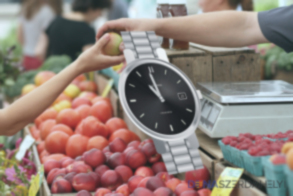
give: {"hour": 10, "minute": 59}
